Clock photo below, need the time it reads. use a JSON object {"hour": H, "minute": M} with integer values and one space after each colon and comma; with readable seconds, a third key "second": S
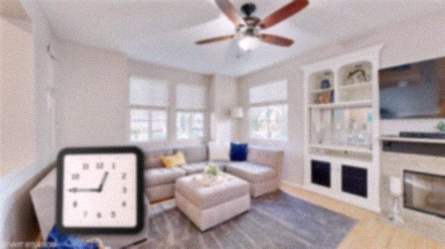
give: {"hour": 12, "minute": 45}
